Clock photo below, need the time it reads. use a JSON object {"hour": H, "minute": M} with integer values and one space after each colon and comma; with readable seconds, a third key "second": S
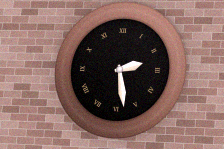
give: {"hour": 2, "minute": 28}
